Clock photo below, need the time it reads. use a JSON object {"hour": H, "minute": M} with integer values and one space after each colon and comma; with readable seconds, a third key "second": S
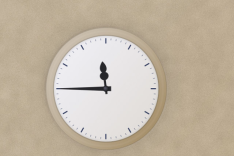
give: {"hour": 11, "minute": 45}
